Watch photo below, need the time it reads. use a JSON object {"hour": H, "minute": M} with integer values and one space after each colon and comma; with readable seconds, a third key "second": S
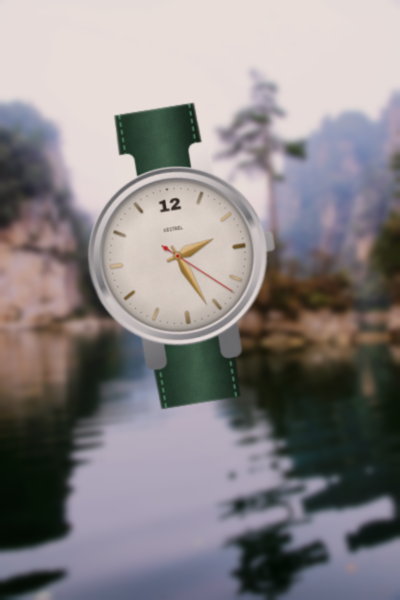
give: {"hour": 2, "minute": 26, "second": 22}
